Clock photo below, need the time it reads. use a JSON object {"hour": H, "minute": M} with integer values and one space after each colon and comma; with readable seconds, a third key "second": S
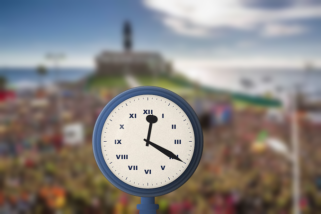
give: {"hour": 12, "minute": 20}
